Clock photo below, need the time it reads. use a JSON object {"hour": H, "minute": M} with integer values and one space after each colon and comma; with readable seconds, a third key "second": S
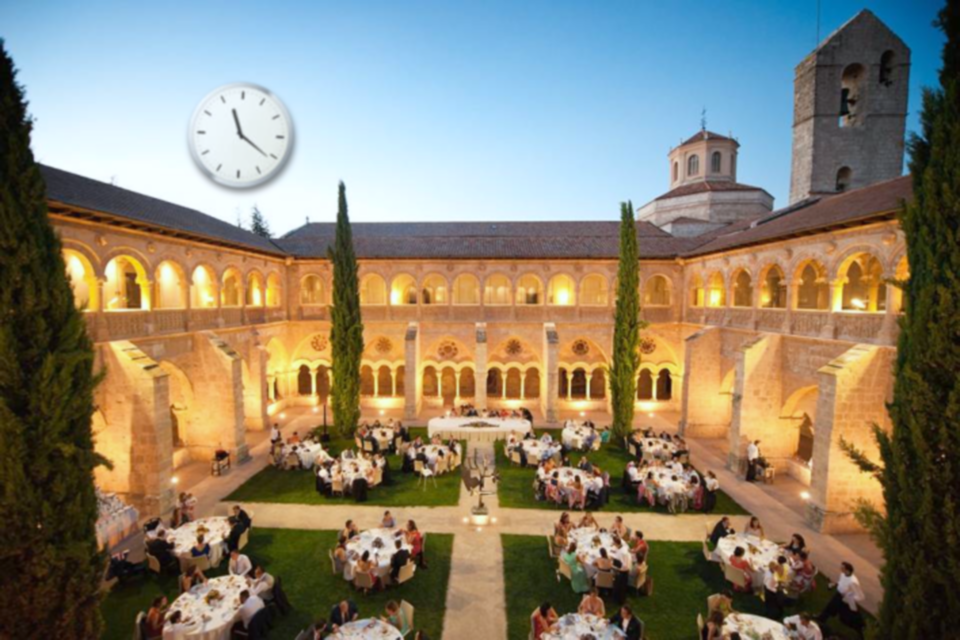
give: {"hour": 11, "minute": 21}
